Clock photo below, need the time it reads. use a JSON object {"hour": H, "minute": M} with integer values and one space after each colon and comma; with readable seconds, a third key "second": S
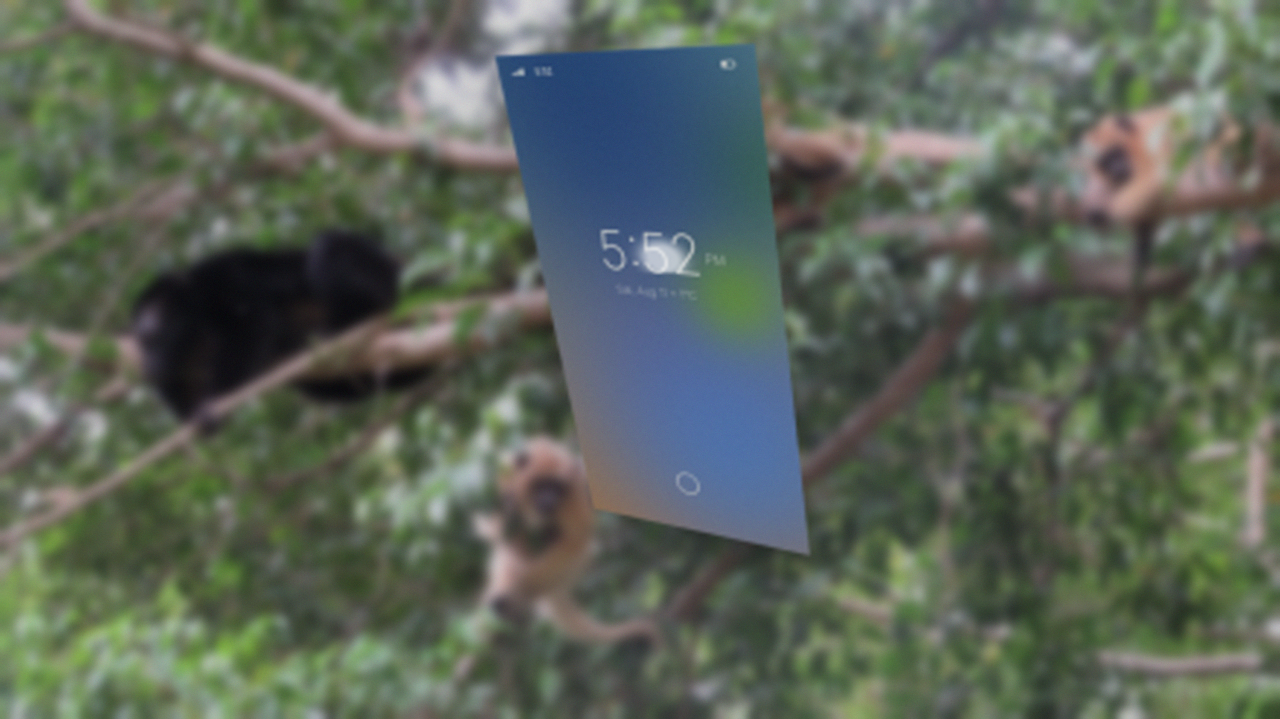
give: {"hour": 5, "minute": 52}
